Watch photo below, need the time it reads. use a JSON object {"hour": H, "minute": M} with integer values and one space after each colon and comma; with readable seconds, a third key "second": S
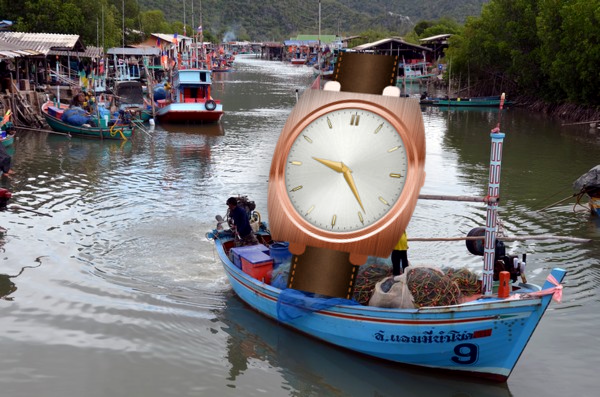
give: {"hour": 9, "minute": 24}
